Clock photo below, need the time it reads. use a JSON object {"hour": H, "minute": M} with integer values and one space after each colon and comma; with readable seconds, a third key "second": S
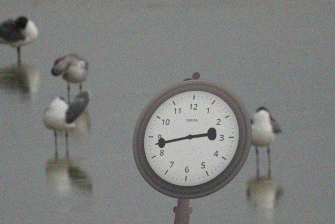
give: {"hour": 2, "minute": 43}
